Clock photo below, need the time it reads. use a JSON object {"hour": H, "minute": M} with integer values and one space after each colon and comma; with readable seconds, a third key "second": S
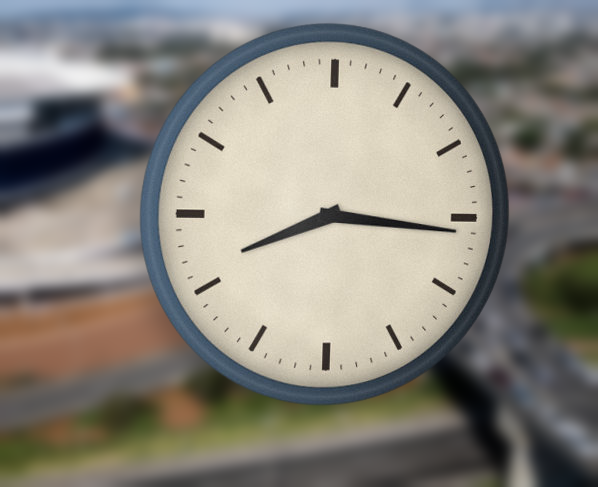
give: {"hour": 8, "minute": 16}
